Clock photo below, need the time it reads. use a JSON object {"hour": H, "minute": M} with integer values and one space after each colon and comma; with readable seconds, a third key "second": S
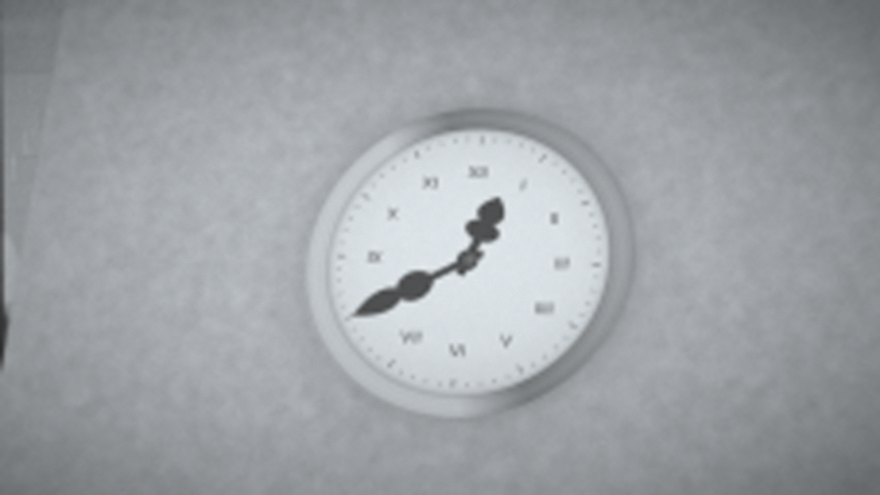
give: {"hour": 12, "minute": 40}
